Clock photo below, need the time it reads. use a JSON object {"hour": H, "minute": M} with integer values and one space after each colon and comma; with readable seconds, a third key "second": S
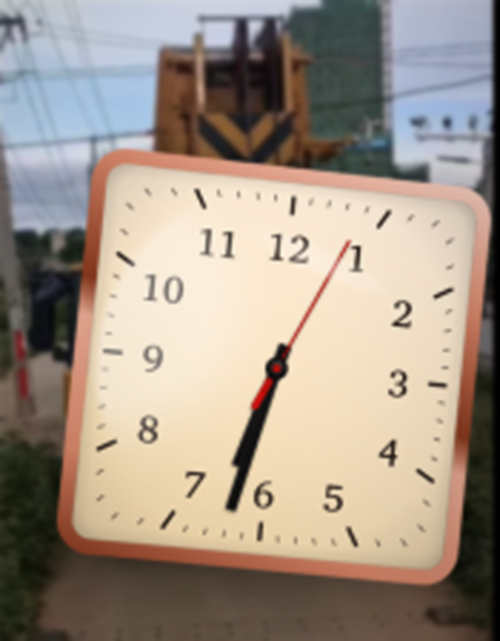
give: {"hour": 6, "minute": 32, "second": 4}
